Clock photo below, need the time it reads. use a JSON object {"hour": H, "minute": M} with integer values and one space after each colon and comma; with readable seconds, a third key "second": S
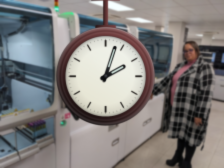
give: {"hour": 2, "minute": 3}
